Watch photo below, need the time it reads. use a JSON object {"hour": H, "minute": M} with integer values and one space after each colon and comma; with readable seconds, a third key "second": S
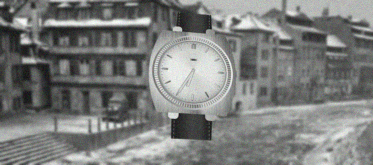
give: {"hour": 6, "minute": 35}
